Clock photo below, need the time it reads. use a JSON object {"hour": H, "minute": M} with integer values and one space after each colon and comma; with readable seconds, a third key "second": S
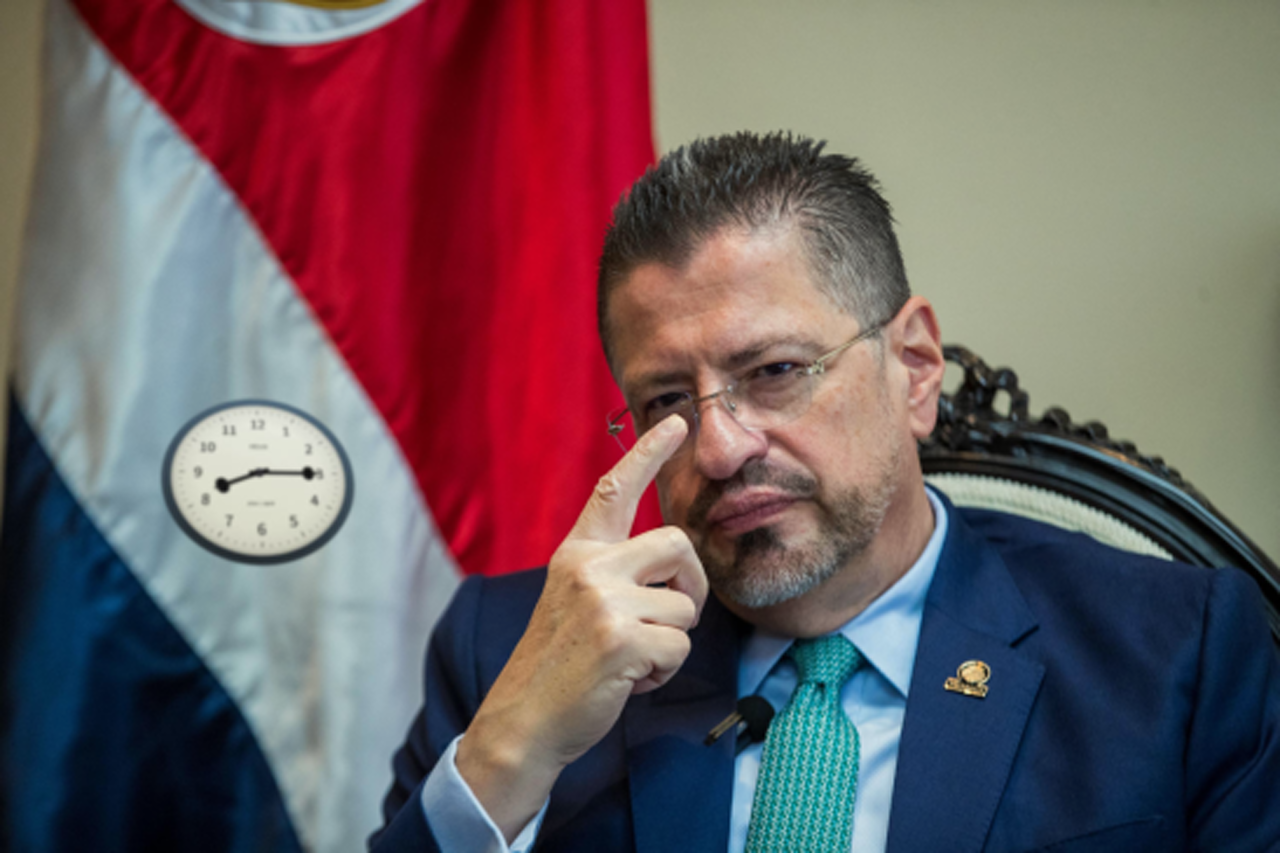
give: {"hour": 8, "minute": 15}
